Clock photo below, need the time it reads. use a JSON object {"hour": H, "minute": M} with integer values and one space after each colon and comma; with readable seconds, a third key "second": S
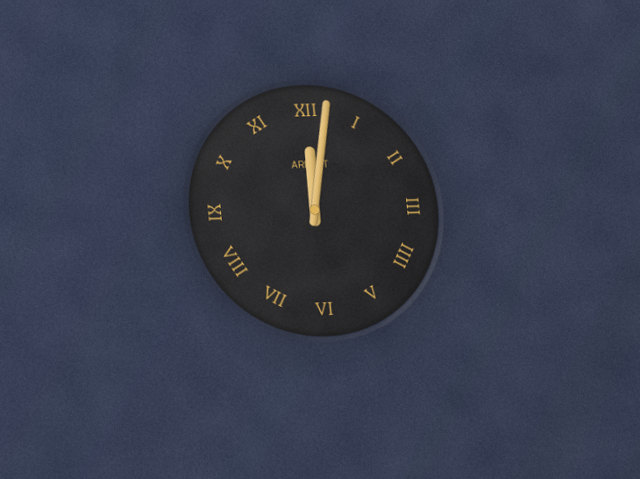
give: {"hour": 12, "minute": 2}
